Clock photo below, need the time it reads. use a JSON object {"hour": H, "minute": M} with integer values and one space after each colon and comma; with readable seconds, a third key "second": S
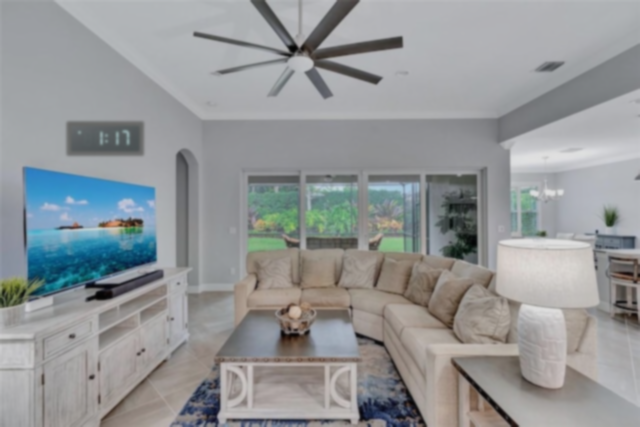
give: {"hour": 1, "minute": 17}
